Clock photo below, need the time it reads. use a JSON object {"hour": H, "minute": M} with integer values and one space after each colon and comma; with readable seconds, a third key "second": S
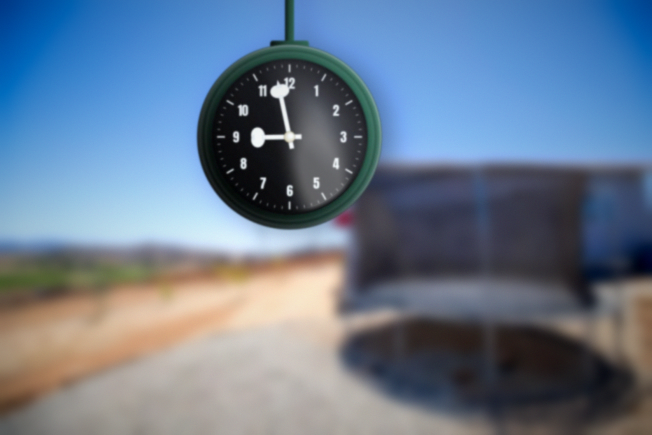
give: {"hour": 8, "minute": 58}
